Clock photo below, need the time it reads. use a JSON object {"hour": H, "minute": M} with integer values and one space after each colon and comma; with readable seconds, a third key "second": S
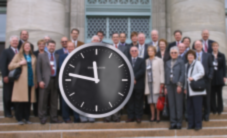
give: {"hour": 11, "minute": 47}
